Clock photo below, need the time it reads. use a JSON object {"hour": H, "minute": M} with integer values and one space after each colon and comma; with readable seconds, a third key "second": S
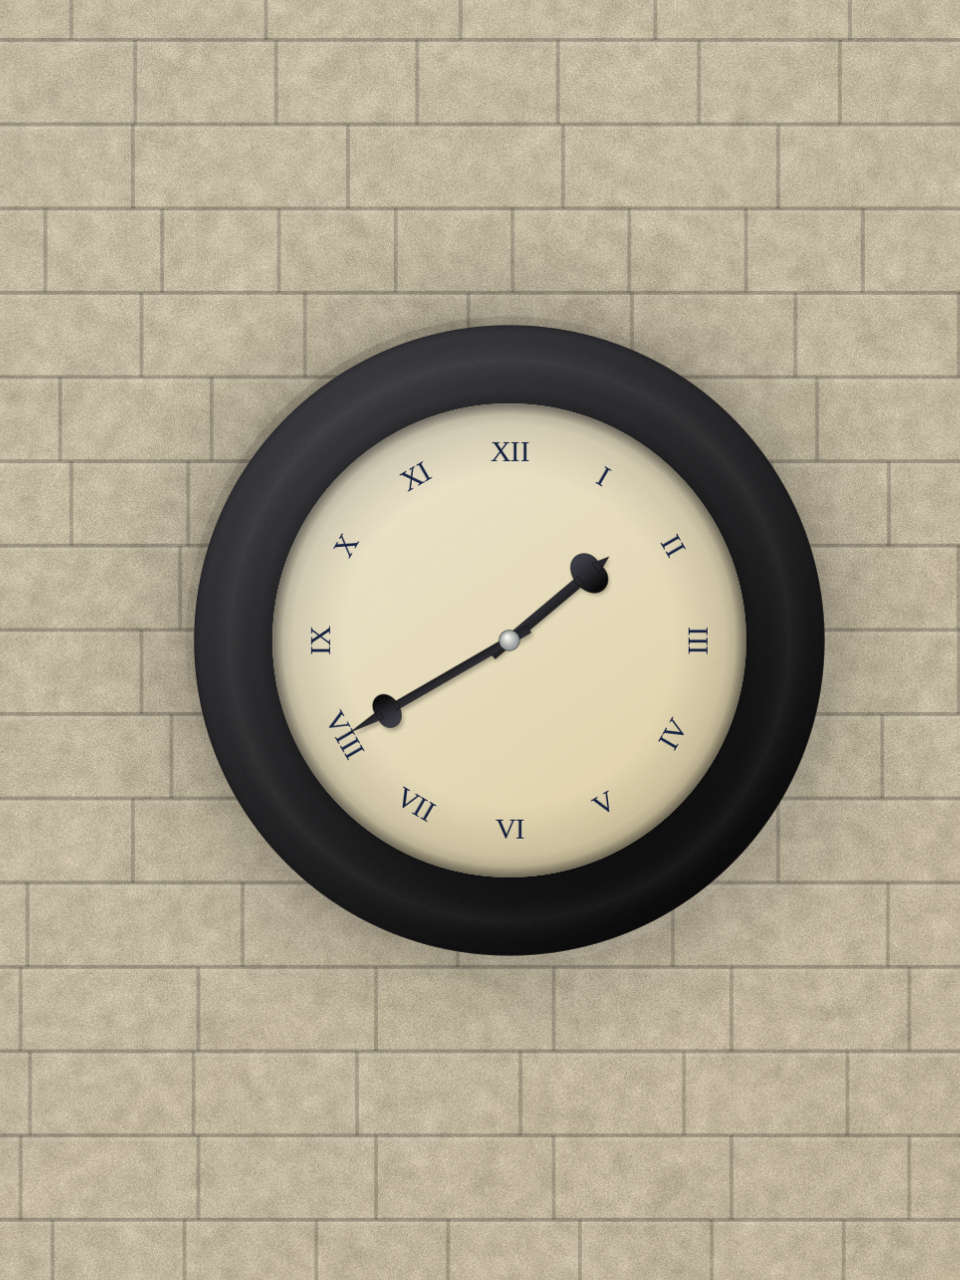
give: {"hour": 1, "minute": 40}
